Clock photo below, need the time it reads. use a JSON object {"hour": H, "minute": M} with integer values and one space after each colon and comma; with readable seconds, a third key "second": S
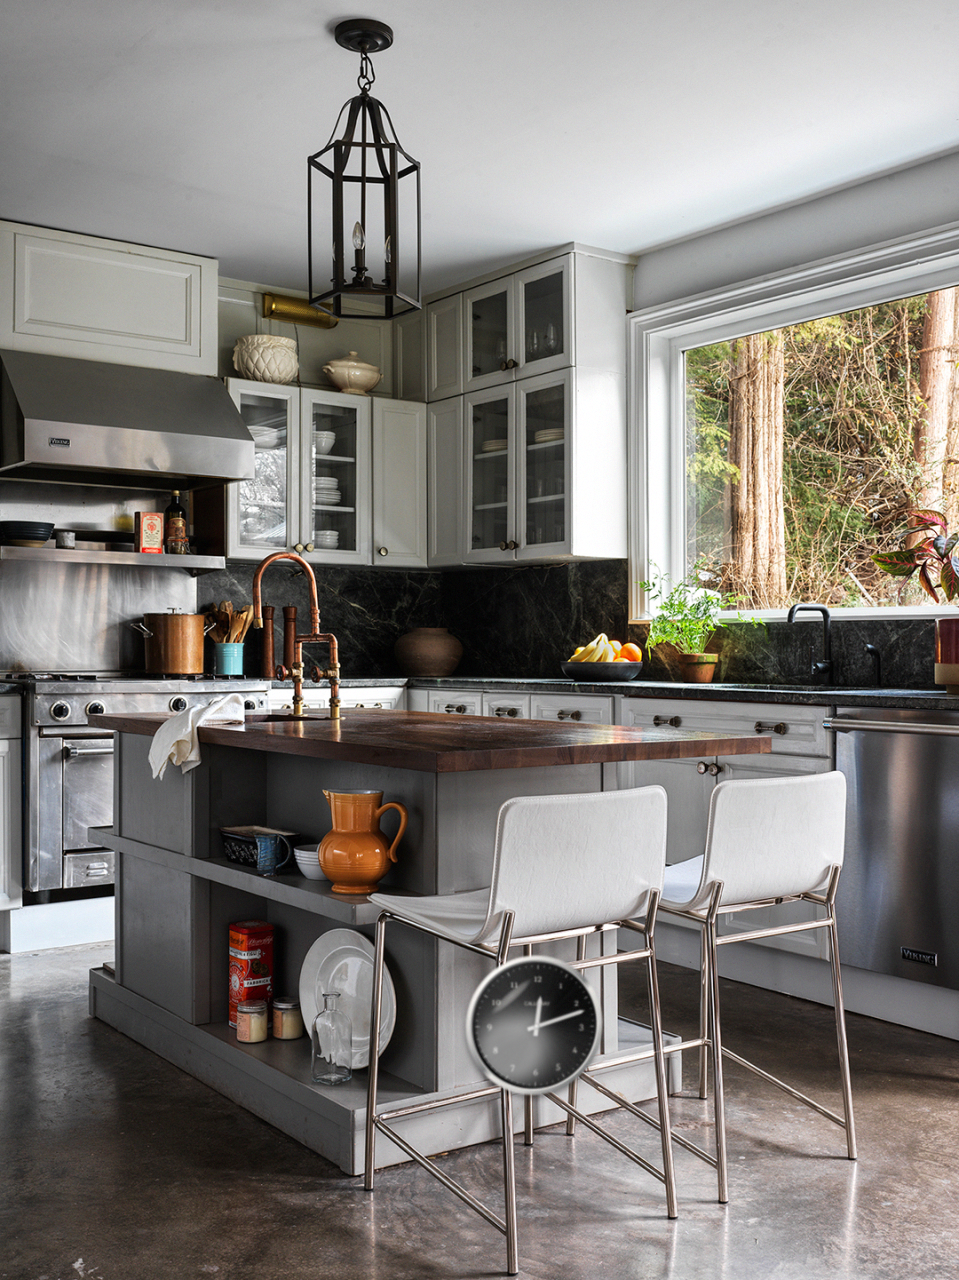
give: {"hour": 12, "minute": 12}
